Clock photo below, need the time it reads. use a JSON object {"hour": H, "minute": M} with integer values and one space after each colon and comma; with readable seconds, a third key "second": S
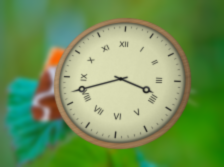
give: {"hour": 3, "minute": 42}
